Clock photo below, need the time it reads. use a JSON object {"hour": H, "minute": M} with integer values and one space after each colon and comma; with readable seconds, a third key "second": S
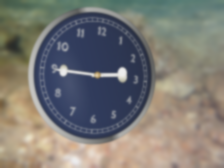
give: {"hour": 2, "minute": 45}
